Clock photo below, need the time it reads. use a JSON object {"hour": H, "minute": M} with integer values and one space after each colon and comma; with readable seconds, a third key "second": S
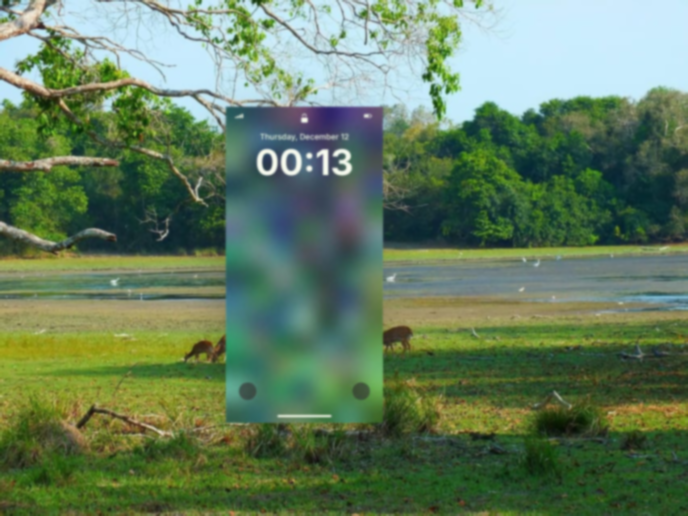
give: {"hour": 0, "minute": 13}
